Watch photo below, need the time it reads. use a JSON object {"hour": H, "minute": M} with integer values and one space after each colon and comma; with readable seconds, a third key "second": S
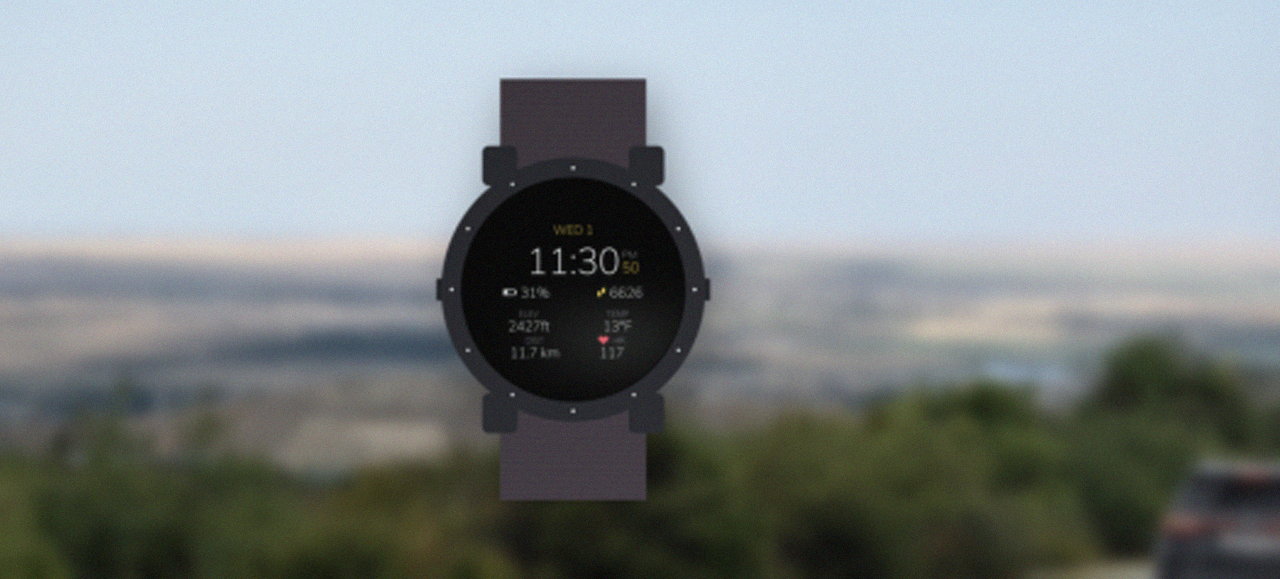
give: {"hour": 11, "minute": 30}
